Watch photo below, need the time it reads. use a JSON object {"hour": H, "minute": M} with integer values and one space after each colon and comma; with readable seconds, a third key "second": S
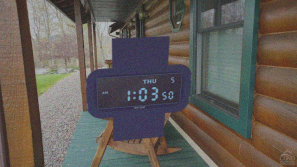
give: {"hour": 1, "minute": 3, "second": 50}
